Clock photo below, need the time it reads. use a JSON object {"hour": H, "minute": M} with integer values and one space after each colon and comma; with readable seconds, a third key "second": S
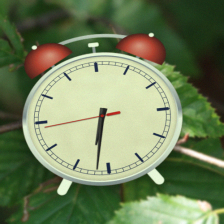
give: {"hour": 6, "minute": 31, "second": 44}
